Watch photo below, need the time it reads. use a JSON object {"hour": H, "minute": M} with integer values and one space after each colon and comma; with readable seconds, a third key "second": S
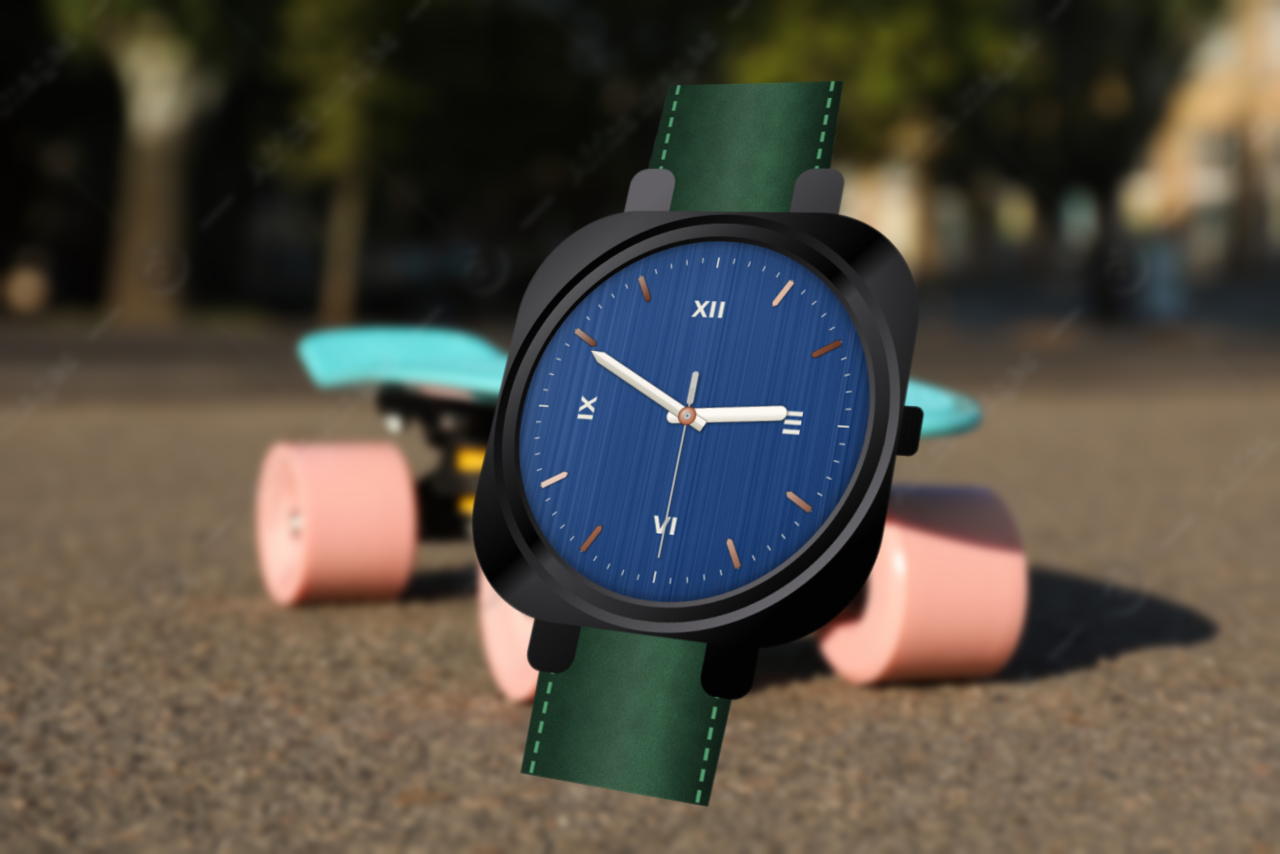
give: {"hour": 2, "minute": 49, "second": 30}
